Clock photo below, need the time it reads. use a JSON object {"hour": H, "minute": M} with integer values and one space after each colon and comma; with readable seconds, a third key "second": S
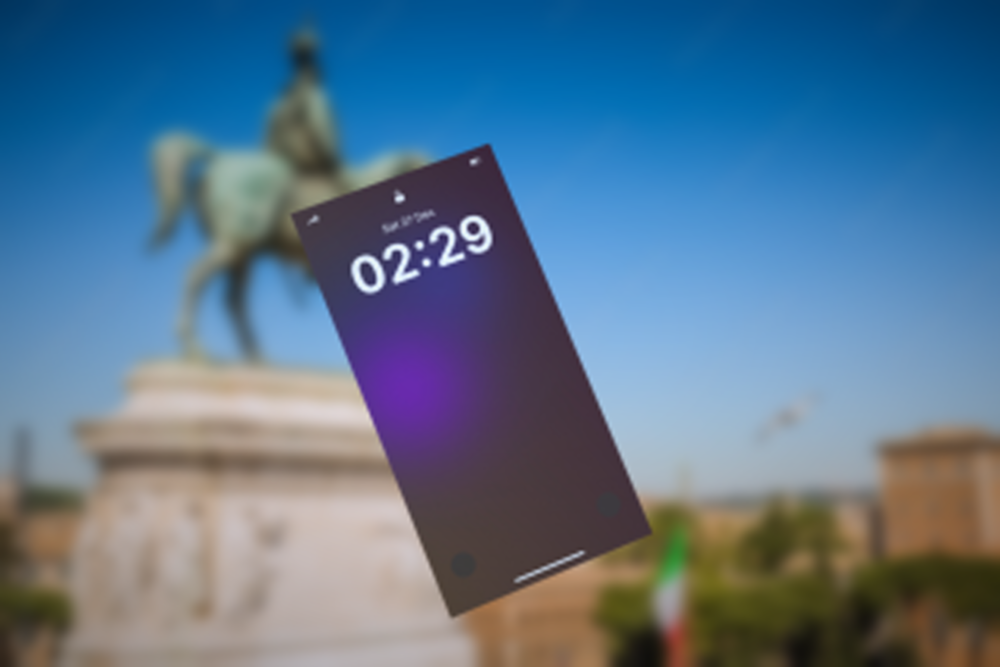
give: {"hour": 2, "minute": 29}
